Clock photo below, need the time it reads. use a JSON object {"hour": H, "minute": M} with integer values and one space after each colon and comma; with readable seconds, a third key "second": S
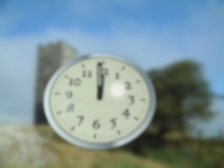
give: {"hour": 11, "minute": 59}
